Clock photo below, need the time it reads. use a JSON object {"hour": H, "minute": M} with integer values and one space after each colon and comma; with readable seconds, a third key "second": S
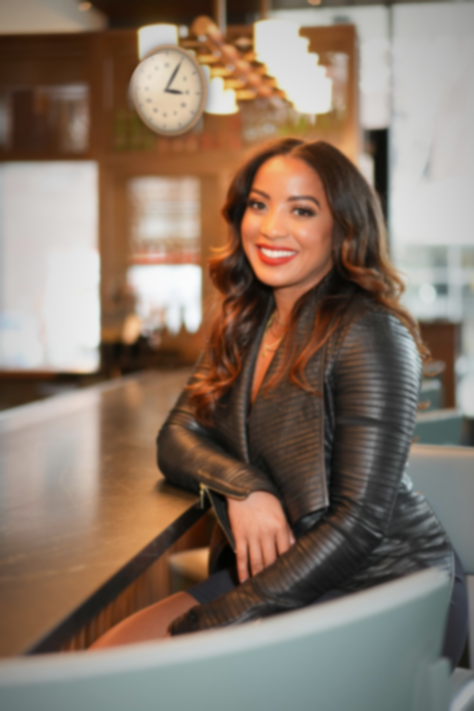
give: {"hour": 3, "minute": 5}
